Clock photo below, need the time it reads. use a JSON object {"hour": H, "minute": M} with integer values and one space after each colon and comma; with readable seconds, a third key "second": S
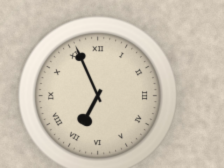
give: {"hour": 6, "minute": 56}
